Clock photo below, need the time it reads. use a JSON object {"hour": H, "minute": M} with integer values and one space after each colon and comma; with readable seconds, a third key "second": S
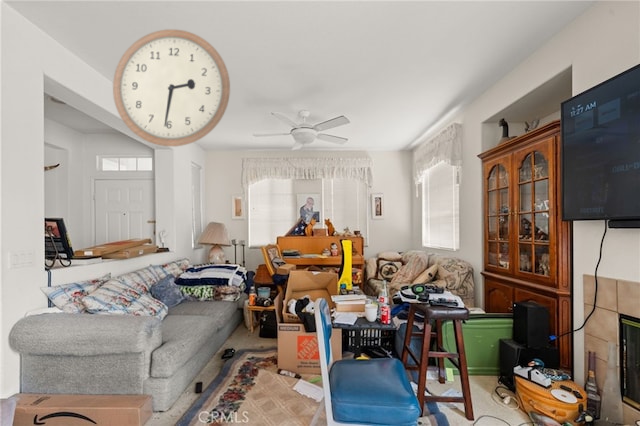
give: {"hour": 2, "minute": 31}
